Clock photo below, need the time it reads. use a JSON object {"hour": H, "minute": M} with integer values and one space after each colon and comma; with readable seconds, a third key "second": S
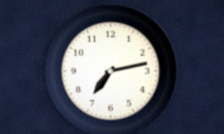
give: {"hour": 7, "minute": 13}
